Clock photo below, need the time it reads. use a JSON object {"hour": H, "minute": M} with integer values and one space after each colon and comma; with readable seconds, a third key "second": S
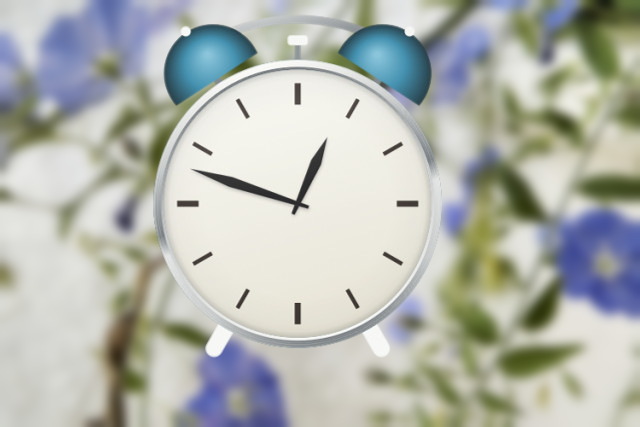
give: {"hour": 12, "minute": 48}
